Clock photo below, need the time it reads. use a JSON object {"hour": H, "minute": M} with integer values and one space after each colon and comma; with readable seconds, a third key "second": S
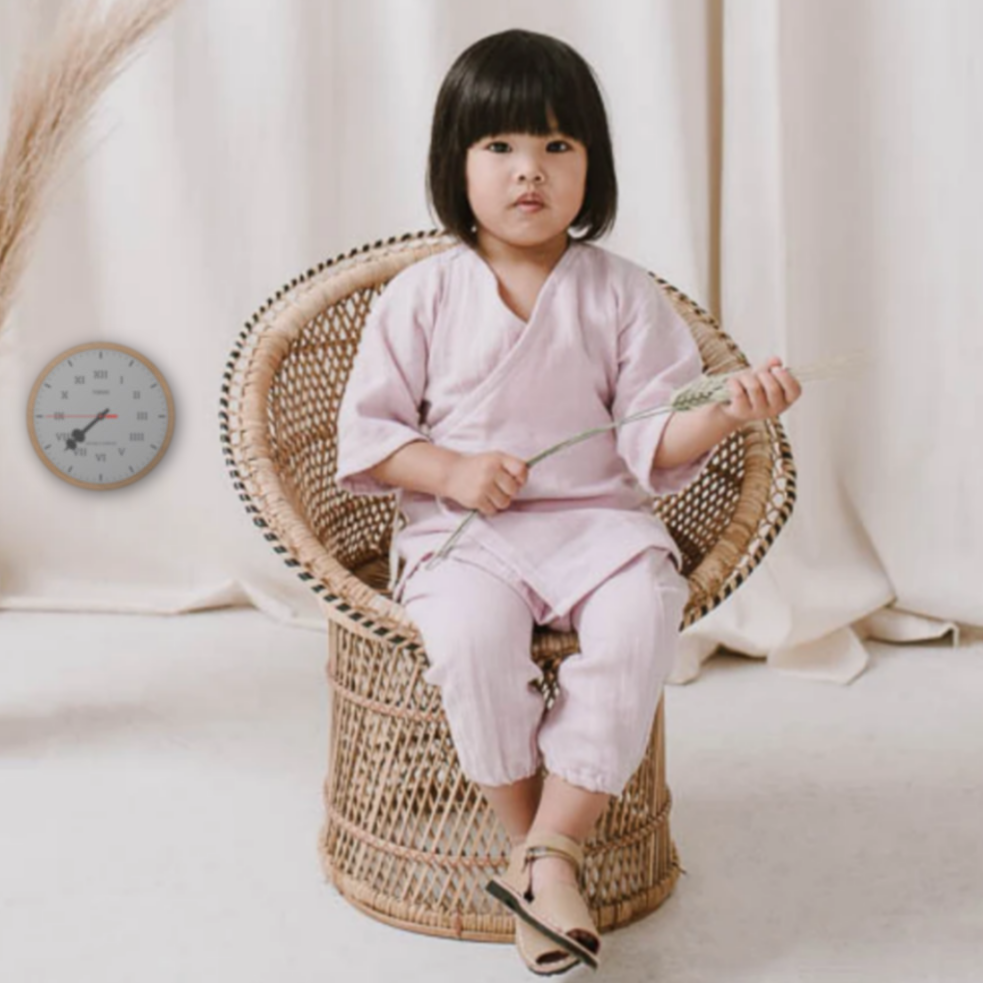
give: {"hour": 7, "minute": 37, "second": 45}
